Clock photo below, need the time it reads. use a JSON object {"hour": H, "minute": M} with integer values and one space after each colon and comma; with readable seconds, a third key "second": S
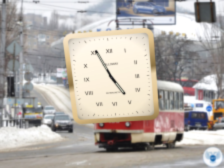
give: {"hour": 4, "minute": 56}
